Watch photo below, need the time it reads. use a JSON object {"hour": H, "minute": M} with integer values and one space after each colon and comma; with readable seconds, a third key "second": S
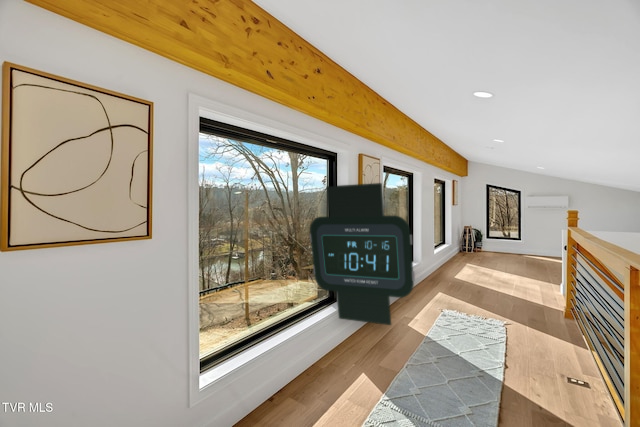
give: {"hour": 10, "minute": 41}
